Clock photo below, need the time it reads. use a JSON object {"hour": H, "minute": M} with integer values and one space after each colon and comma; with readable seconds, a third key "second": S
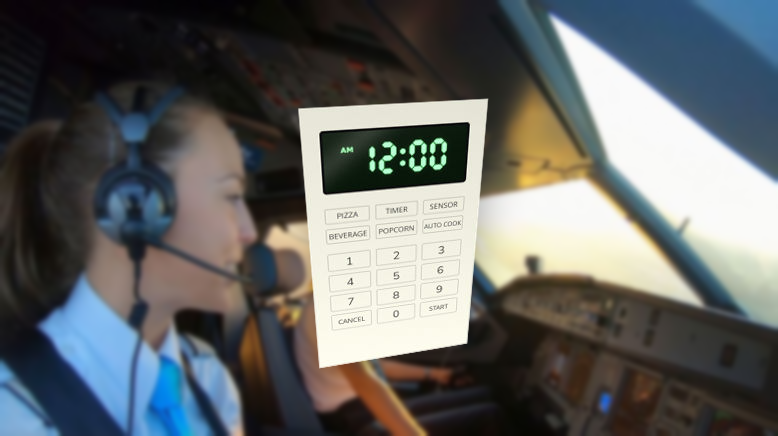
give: {"hour": 12, "minute": 0}
